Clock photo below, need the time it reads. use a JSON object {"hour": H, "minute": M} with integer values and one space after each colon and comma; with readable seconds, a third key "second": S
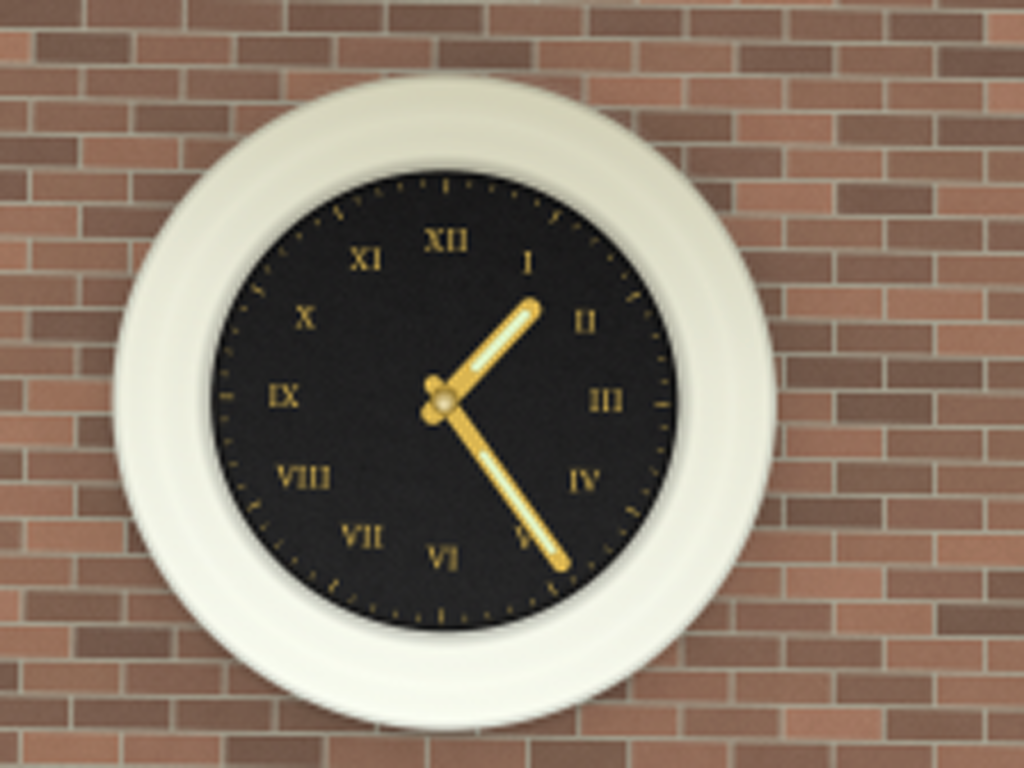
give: {"hour": 1, "minute": 24}
